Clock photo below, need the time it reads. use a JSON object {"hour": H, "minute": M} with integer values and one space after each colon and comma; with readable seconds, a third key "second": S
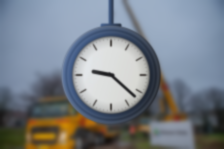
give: {"hour": 9, "minute": 22}
